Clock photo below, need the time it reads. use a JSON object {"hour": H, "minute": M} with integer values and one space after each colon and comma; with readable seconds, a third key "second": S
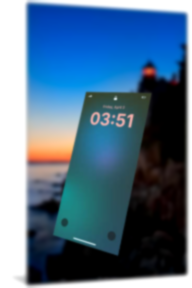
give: {"hour": 3, "minute": 51}
